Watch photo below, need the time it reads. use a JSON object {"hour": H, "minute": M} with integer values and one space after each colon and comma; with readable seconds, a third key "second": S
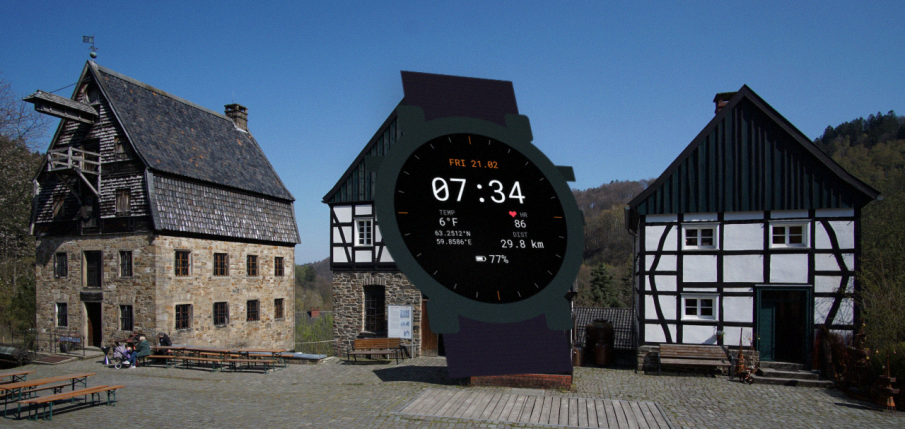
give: {"hour": 7, "minute": 34}
